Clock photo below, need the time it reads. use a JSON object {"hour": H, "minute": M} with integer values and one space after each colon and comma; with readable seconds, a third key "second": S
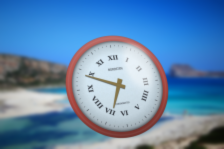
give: {"hour": 6, "minute": 49}
